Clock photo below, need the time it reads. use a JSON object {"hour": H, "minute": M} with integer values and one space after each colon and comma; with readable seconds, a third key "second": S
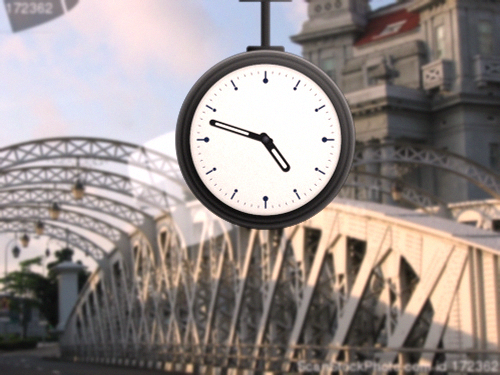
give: {"hour": 4, "minute": 48}
